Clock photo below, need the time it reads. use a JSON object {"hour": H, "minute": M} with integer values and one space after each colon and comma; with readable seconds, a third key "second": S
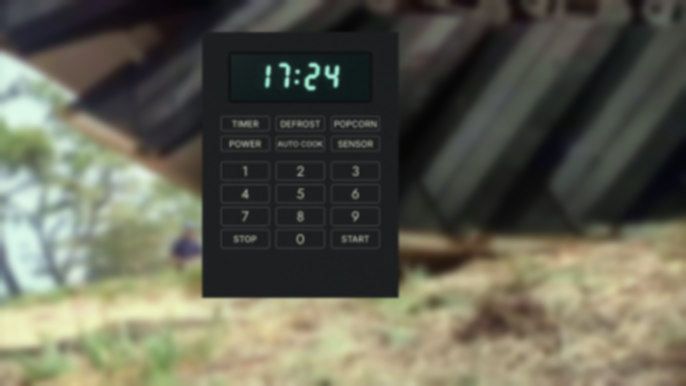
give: {"hour": 17, "minute": 24}
